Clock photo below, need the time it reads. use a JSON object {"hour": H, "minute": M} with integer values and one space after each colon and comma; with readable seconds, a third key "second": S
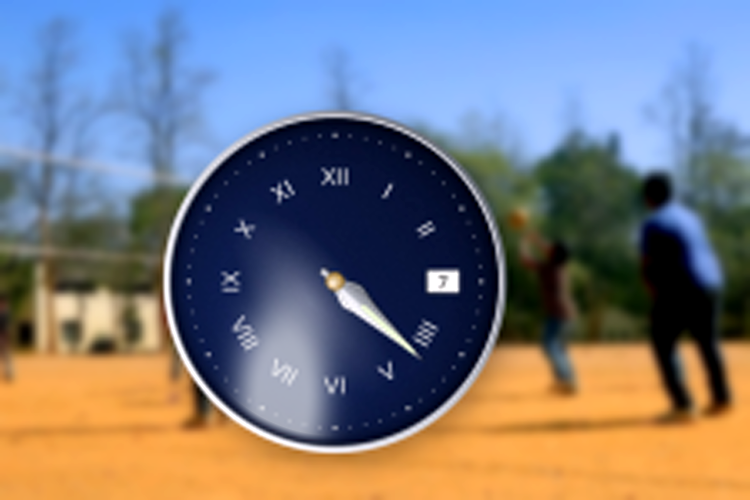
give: {"hour": 4, "minute": 22}
